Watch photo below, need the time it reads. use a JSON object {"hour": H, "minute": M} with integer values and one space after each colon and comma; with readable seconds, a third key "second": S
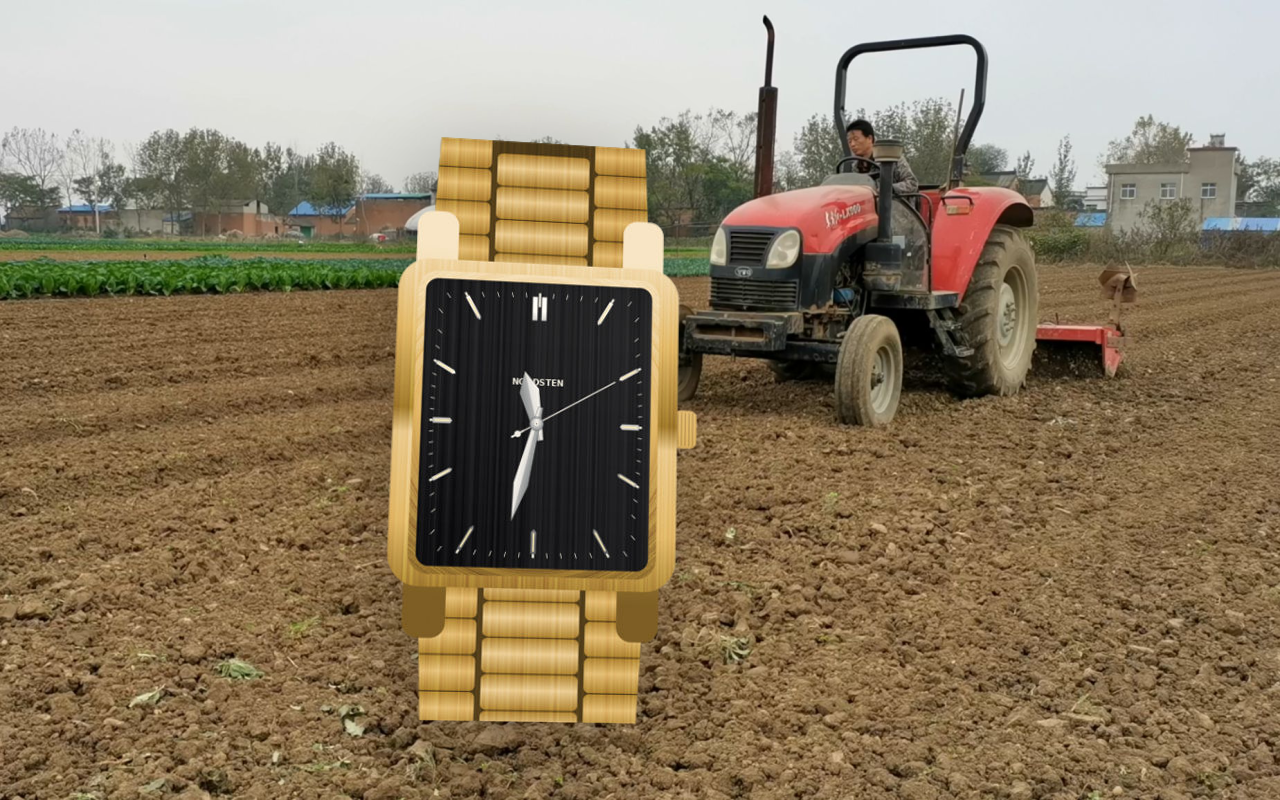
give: {"hour": 11, "minute": 32, "second": 10}
